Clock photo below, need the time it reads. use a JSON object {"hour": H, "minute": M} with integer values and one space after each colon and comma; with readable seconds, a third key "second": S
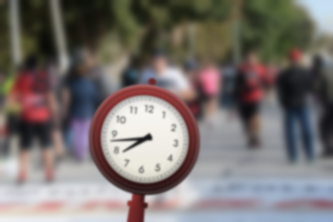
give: {"hour": 7, "minute": 43}
